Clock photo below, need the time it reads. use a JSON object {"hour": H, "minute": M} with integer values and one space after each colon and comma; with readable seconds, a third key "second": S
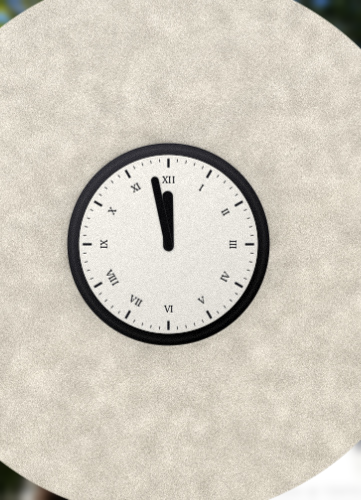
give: {"hour": 11, "minute": 58}
